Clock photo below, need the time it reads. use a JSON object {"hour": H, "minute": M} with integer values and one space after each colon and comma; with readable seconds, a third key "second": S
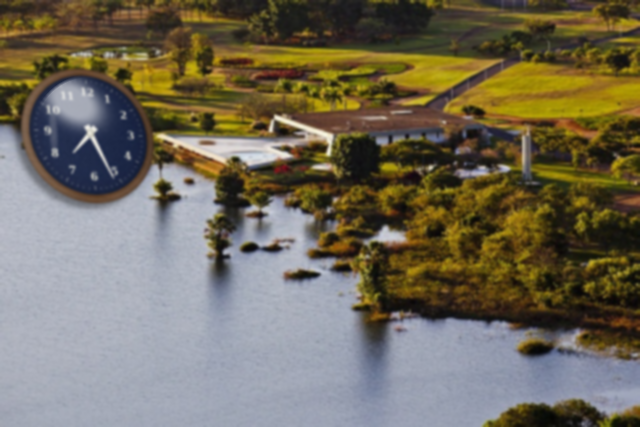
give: {"hour": 7, "minute": 26}
